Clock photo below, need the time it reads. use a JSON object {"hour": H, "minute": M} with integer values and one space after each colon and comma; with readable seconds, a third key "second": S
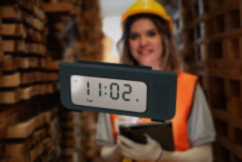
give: {"hour": 11, "minute": 2}
